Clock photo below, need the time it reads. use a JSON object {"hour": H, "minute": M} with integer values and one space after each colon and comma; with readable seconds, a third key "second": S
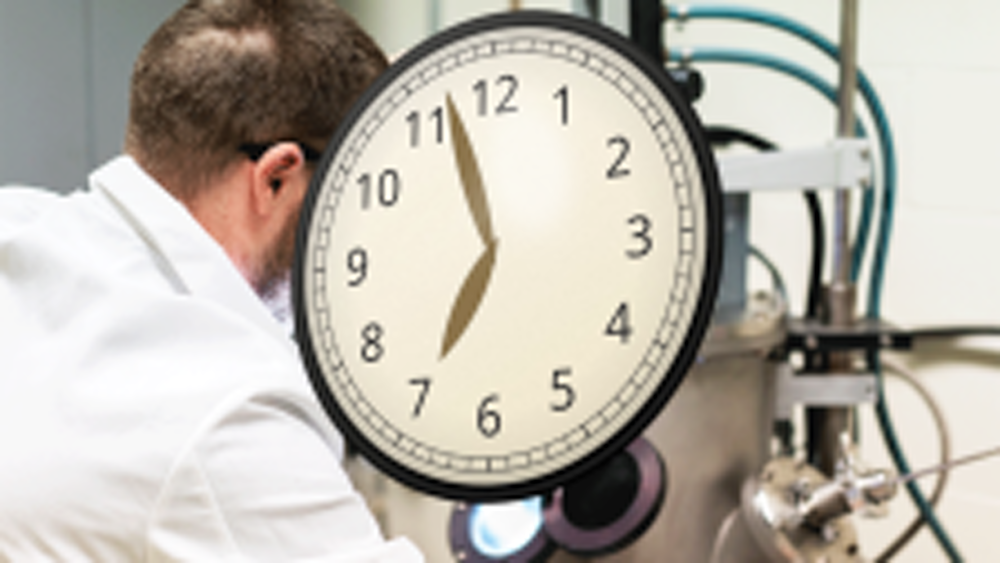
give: {"hour": 6, "minute": 57}
